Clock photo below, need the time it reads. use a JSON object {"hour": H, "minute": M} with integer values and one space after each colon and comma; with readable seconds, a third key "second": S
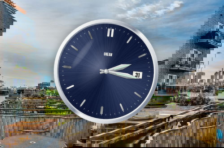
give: {"hour": 2, "minute": 16}
